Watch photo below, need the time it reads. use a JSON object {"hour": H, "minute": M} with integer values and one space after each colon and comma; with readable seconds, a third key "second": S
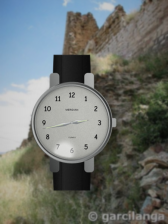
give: {"hour": 2, "minute": 43}
